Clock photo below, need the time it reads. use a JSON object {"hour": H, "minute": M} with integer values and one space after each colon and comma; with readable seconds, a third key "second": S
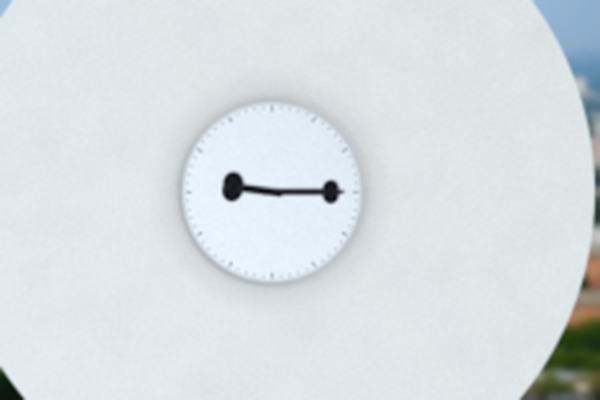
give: {"hour": 9, "minute": 15}
